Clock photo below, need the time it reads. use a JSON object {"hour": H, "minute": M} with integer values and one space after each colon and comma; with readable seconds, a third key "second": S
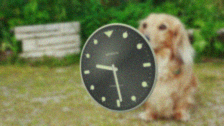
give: {"hour": 9, "minute": 29}
